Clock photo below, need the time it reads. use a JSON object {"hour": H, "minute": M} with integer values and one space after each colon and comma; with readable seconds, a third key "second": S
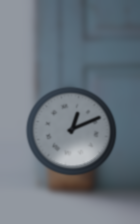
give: {"hour": 1, "minute": 14}
